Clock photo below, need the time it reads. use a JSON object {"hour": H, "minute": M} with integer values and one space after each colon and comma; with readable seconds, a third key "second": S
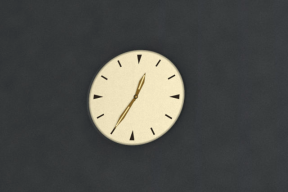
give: {"hour": 12, "minute": 35}
